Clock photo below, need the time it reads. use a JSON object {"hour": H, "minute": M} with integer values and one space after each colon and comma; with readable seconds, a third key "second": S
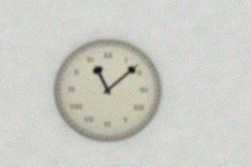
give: {"hour": 11, "minute": 8}
